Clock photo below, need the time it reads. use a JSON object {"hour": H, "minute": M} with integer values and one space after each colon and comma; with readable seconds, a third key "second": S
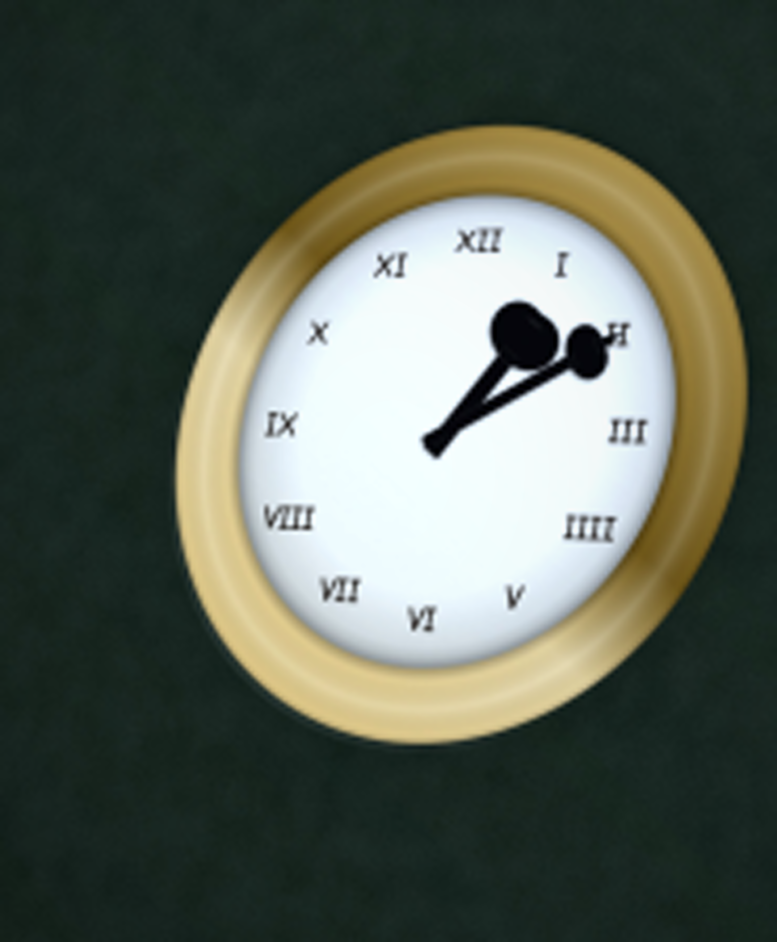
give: {"hour": 1, "minute": 10}
